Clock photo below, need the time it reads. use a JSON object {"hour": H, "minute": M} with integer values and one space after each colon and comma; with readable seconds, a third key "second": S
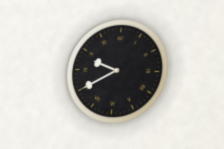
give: {"hour": 9, "minute": 40}
